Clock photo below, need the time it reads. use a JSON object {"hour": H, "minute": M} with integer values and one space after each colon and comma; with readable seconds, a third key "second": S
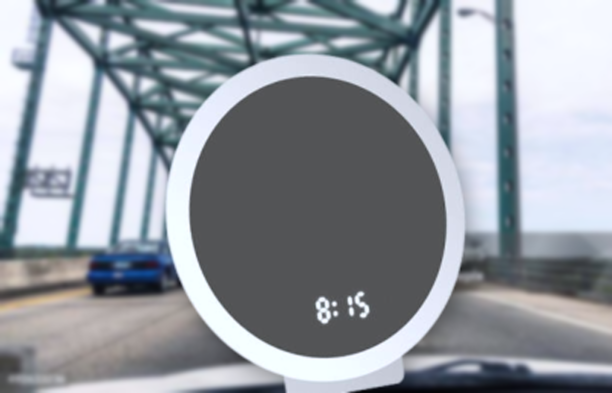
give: {"hour": 8, "minute": 15}
